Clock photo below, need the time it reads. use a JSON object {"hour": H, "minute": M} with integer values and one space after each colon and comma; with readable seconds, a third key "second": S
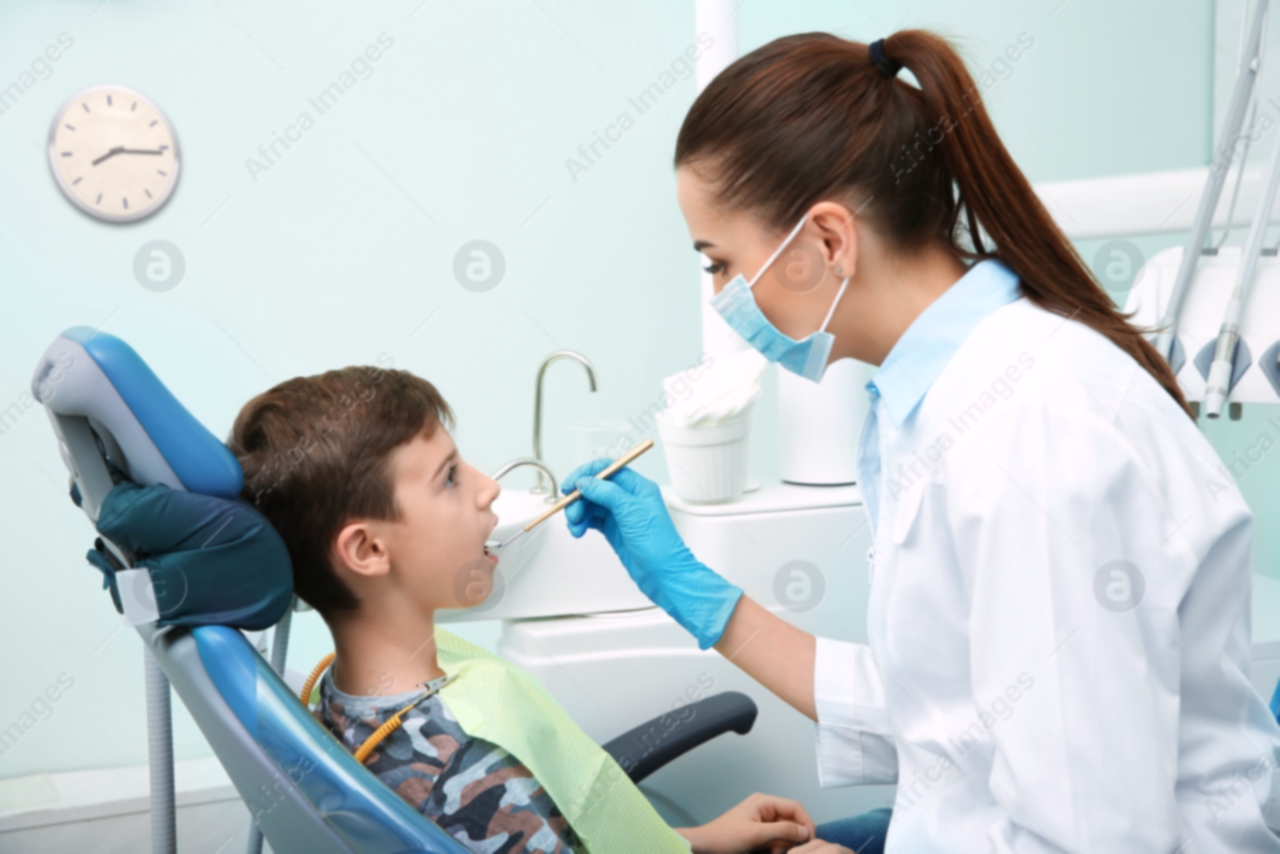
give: {"hour": 8, "minute": 16}
